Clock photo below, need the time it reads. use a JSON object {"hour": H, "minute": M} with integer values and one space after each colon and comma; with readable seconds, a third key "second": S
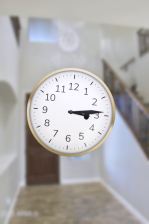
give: {"hour": 3, "minute": 14}
